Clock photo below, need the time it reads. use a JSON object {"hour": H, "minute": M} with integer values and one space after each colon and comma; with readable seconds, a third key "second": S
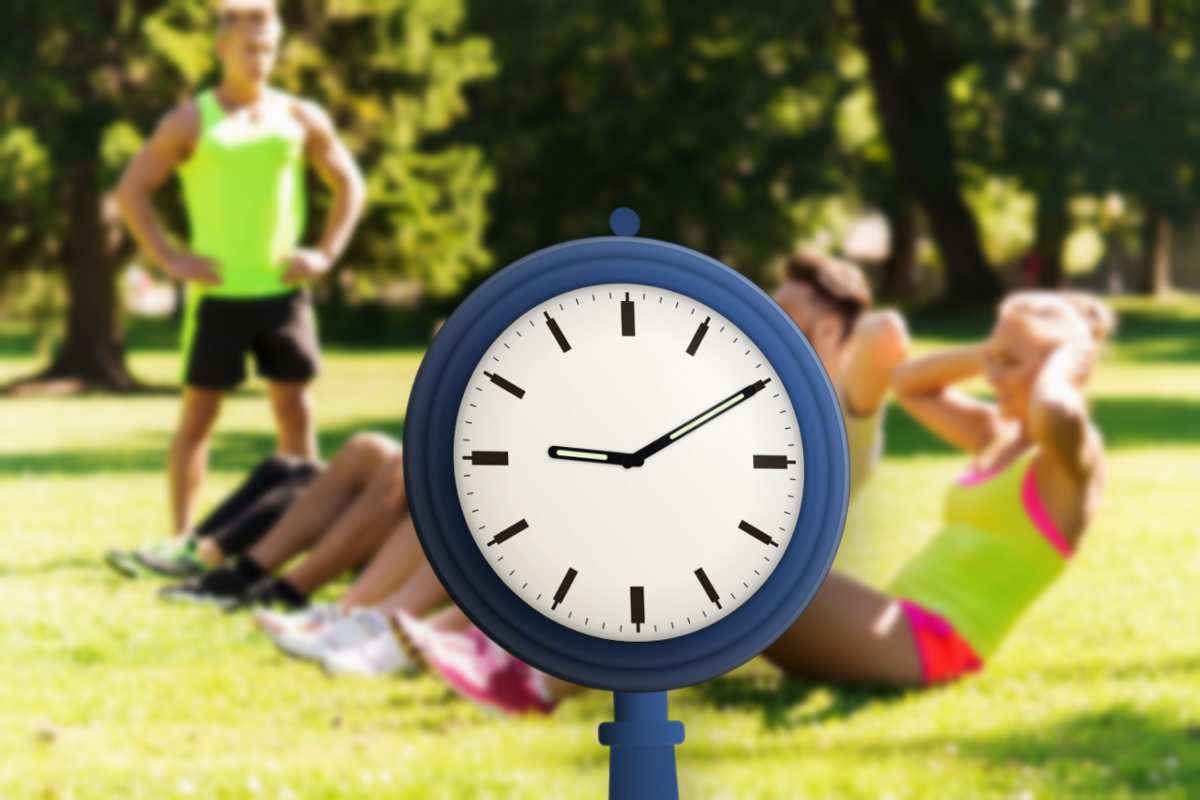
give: {"hour": 9, "minute": 10}
